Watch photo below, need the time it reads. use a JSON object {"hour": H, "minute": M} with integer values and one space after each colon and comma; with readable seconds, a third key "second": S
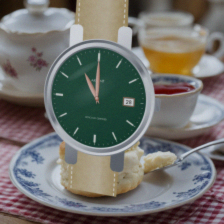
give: {"hour": 11, "minute": 0}
